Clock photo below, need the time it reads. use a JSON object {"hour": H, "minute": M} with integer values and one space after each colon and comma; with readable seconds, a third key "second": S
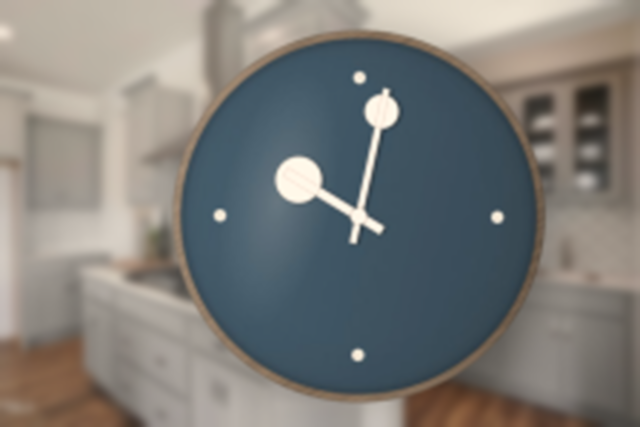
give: {"hour": 10, "minute": 2}
